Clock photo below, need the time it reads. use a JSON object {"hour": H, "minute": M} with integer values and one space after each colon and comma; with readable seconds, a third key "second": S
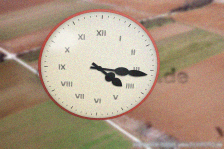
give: {"hour": 4, "minute": 16}
